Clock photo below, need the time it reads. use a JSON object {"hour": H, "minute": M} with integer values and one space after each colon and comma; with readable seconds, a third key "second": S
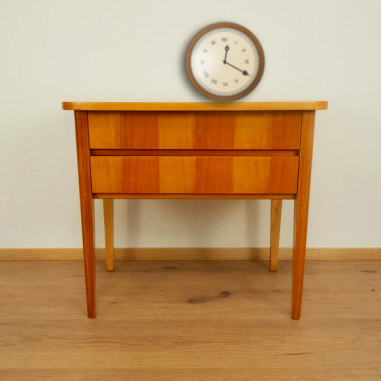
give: {"hour": 12, "minute": 20}
